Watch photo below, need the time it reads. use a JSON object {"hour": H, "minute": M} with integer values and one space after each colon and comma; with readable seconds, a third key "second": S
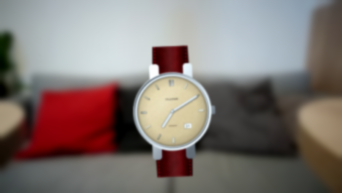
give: {"hour": 7, "minute": 10}
